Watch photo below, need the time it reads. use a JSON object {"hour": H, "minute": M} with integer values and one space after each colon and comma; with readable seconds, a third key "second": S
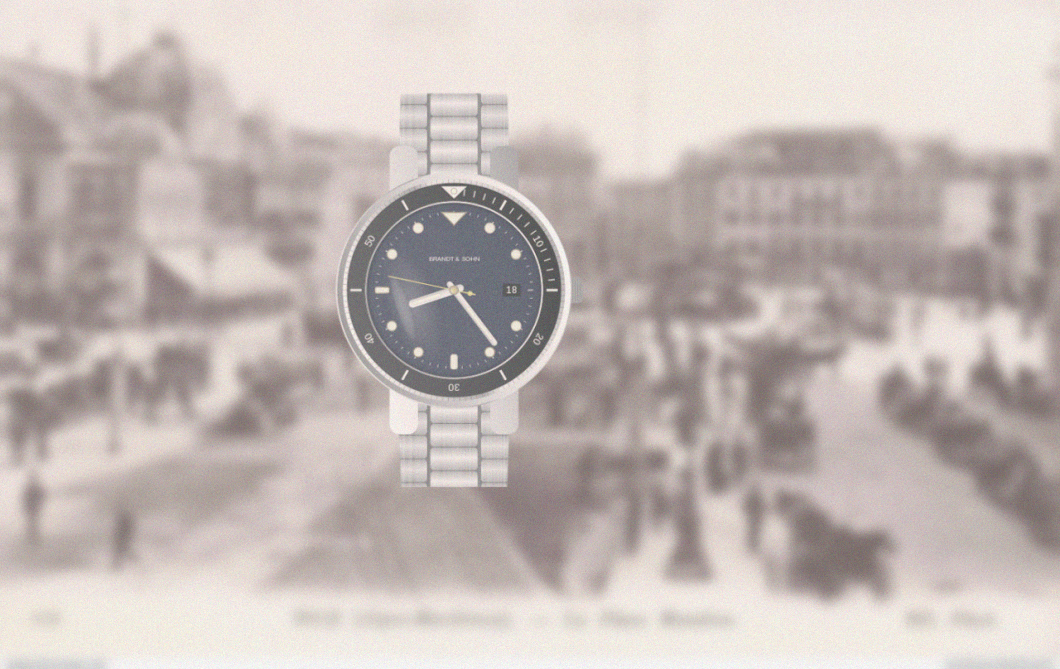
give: {"hour": 8, "minute": 23, "second": 47}
